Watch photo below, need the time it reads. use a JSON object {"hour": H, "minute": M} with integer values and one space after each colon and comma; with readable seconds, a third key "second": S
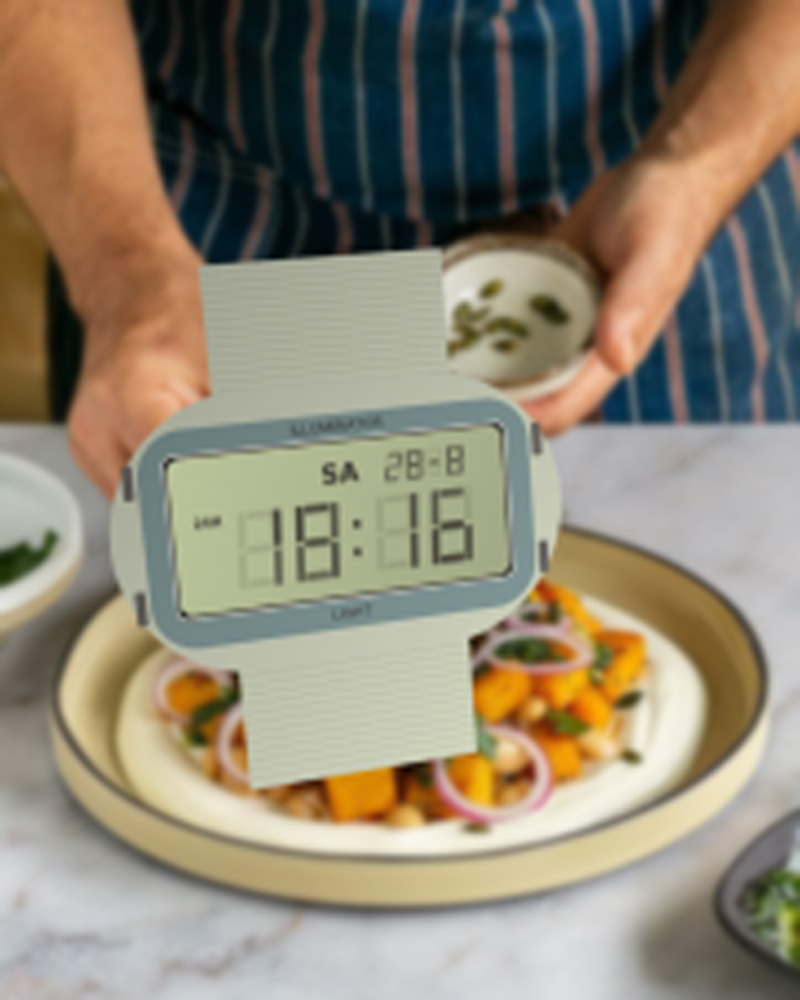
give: {"hour": 18, "minute": 16}
